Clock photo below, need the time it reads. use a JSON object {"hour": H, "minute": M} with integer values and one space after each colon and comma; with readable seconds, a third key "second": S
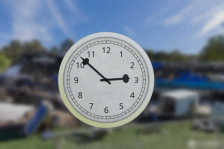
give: {"hour": 2, "minute": 52}
